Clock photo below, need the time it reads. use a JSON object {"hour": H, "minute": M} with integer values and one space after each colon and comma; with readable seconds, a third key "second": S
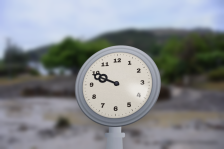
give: {"hour": 9, "minute": 49}
